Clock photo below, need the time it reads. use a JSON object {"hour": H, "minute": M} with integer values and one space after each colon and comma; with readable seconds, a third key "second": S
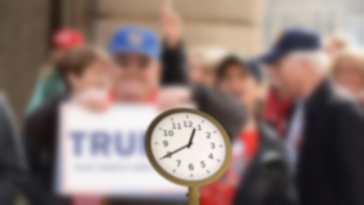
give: {"hour": 12, "minute": 40}
